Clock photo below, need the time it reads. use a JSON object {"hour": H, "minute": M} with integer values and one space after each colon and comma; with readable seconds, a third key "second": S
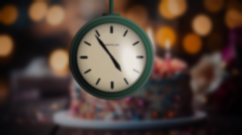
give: {"hour": 4, "minute": 54}
